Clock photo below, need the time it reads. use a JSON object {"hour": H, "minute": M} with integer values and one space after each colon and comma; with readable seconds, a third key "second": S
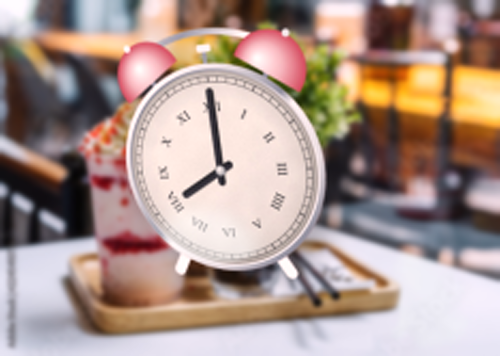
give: {"hour": 8, "minute": 0}
